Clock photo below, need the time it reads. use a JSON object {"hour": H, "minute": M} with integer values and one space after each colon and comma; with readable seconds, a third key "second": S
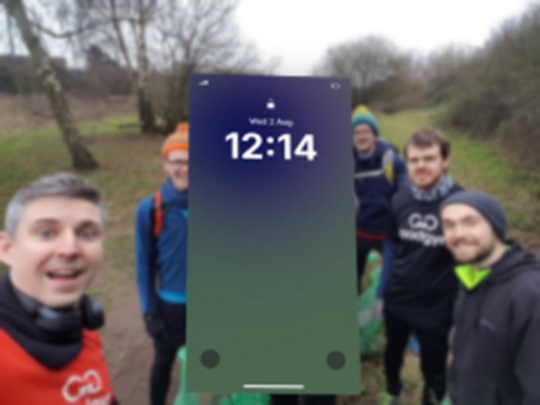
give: {"hour": 12, "minute": 14}
